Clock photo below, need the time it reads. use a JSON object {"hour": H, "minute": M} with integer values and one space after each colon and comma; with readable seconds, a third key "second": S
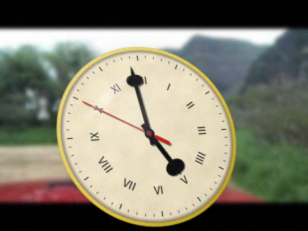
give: {"hour": 4, "minute": 58, "second": 50}
